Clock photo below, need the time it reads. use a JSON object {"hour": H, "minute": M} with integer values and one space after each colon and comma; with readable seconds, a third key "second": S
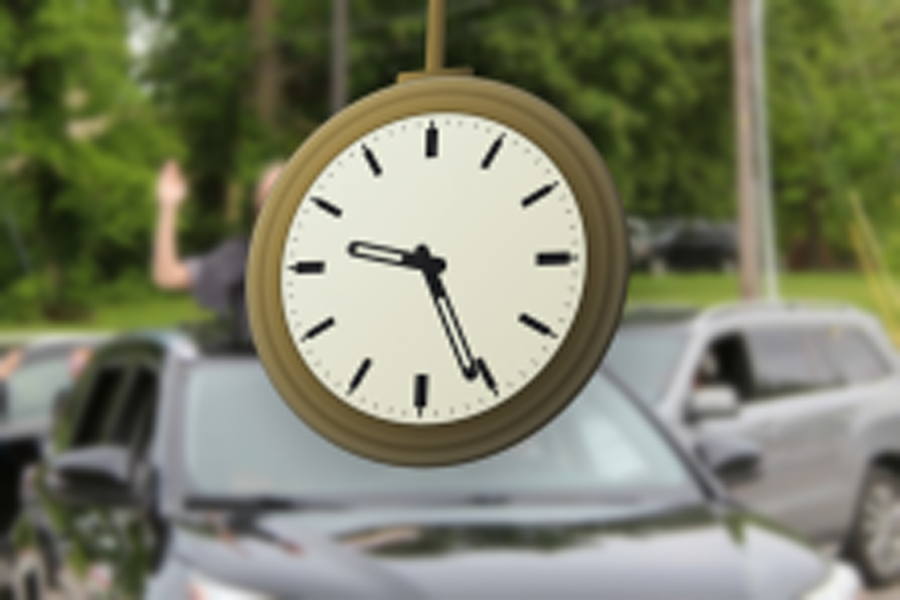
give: {"hour": 9, "minute": 26}
